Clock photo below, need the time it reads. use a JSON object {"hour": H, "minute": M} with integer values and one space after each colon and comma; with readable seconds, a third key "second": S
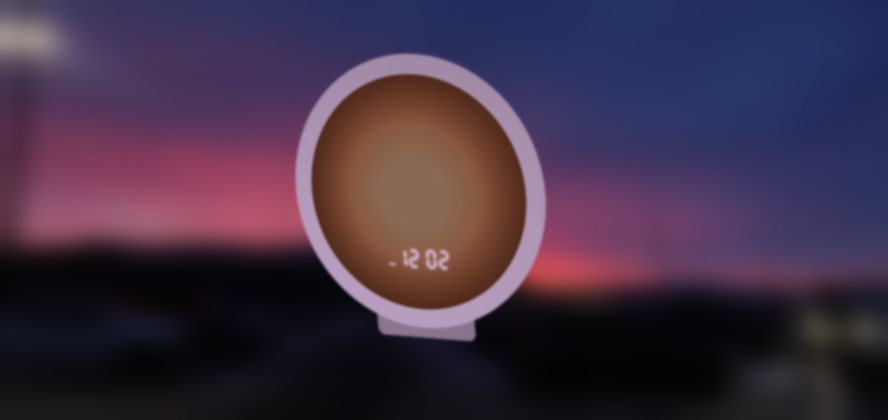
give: {"hour": 12, "minute": 2}
